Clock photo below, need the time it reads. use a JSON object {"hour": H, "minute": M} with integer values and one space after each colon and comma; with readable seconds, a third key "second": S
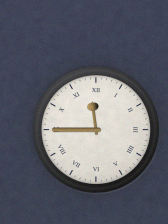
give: {"hour": 11, "minute": 45}
